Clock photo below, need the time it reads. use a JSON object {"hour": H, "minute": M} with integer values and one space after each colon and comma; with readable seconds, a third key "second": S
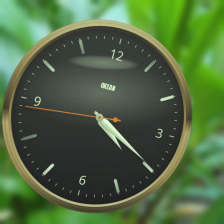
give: {"hour": 4, "minute": 19, "second": 44}
